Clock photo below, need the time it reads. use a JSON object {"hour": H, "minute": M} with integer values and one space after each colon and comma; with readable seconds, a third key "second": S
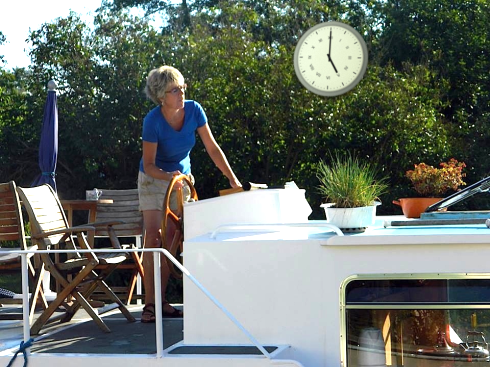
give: {"hour": 5, "minute": 0}
